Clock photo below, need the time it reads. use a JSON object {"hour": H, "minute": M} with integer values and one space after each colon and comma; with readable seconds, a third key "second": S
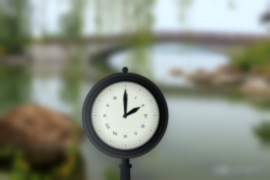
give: {"hour": 2, "minute": 0}
